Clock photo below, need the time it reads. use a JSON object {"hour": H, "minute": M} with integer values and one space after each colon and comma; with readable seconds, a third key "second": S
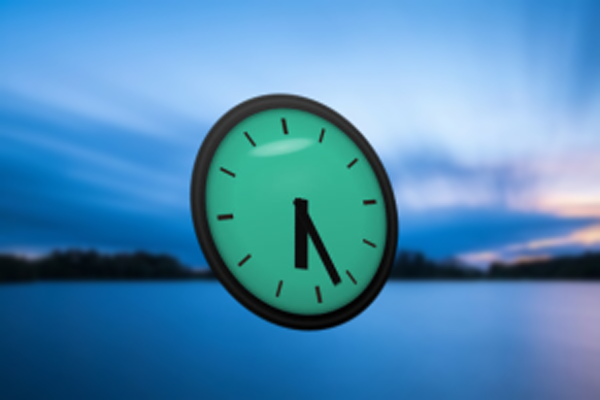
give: {"hour": 6, "minute": 27}
